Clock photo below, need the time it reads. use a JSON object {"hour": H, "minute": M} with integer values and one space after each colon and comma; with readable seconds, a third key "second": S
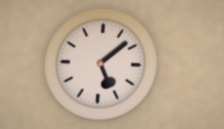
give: {"hour": 5, "minute": 8}
